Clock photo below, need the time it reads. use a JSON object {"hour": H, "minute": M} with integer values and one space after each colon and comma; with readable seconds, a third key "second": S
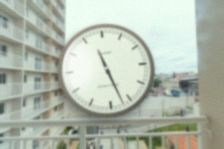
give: {"hour": 11, "minute": 27}
